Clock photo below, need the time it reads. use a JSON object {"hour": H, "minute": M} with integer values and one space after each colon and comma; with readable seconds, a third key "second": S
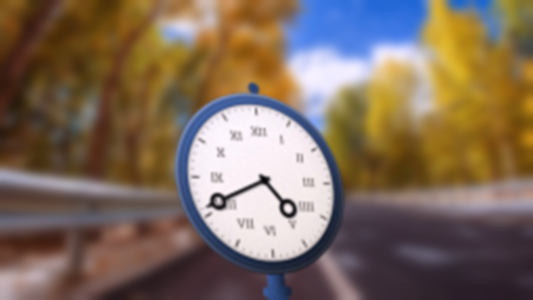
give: {"hour": 4, "minute": 41}
